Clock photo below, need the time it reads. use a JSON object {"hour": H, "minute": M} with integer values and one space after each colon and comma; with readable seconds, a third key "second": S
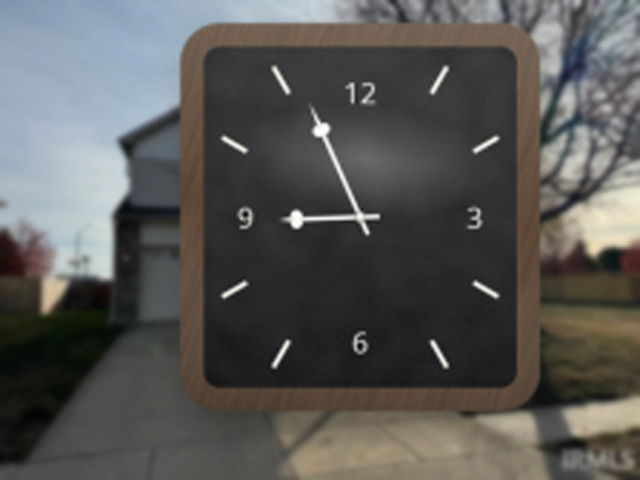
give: {"hour": 8, "minute": 56}
